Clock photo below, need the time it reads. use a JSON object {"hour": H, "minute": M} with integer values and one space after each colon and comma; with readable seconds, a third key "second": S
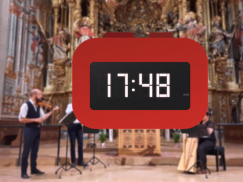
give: {"hour": 17, "minute": 48}
